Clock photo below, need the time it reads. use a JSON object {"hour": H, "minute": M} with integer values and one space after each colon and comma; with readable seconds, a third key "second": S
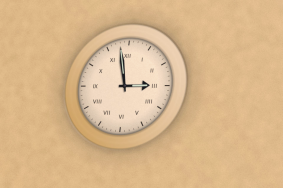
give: {"hour": 2, "minute": 58}
